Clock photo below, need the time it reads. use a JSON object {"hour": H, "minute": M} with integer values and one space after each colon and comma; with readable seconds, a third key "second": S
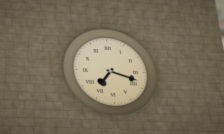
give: {"hour": 7, "minute": 18}
